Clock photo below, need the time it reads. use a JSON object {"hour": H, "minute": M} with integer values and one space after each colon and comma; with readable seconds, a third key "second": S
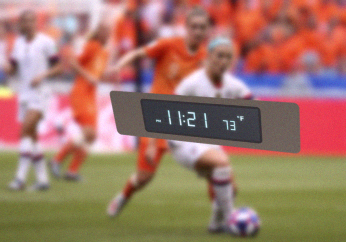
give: {"hour": 11, "minute": 21}
